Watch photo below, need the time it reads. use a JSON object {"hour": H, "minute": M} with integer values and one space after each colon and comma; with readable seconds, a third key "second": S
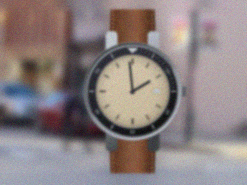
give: {"hour": 1, "minute": 59}
